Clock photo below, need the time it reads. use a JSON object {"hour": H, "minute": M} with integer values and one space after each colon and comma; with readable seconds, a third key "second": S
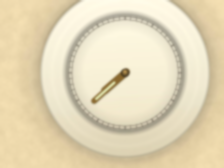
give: {"hour": 7, "minute": 38}
